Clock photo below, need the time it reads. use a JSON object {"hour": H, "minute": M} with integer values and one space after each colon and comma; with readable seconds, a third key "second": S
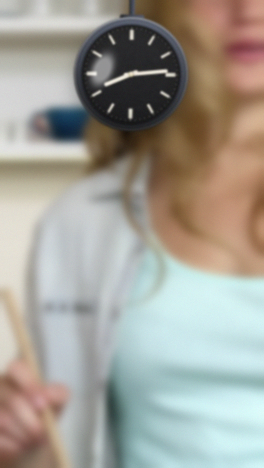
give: {"hour": 8, "minute": 14}
